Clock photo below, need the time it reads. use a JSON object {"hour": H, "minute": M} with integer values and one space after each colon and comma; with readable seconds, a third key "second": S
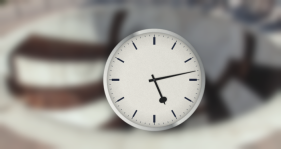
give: {"hour": 5, "minute": 13}
